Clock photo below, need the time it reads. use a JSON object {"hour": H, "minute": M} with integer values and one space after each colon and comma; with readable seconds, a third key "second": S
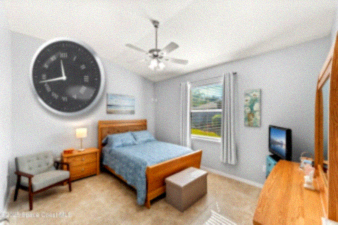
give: {"hour": 11, "minute": 43}
